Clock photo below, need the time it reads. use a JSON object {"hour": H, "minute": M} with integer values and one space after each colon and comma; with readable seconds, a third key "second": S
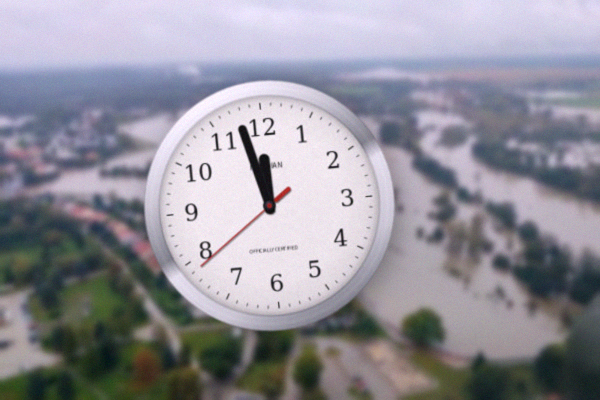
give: {"hour": 11, "minute": 57, "second": 39}
